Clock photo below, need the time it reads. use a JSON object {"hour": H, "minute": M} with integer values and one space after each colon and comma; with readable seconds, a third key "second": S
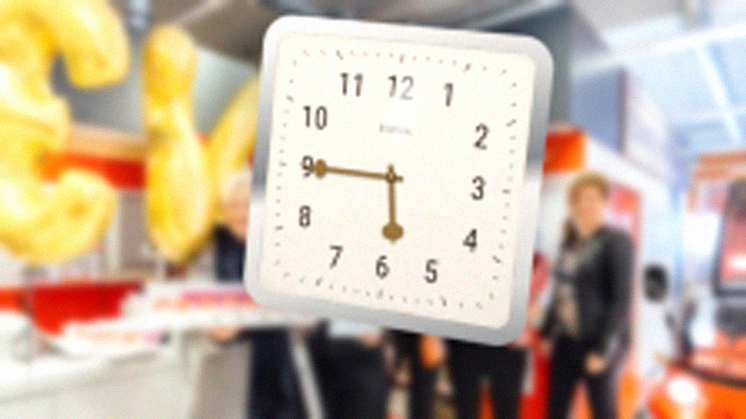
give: {"hour": 5, "minute": 45}
